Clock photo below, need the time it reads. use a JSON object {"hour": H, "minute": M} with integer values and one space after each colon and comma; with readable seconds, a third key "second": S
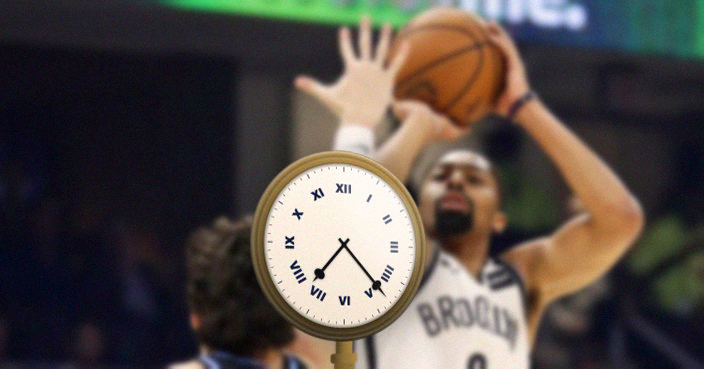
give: {"hour": 7, "minute": 23}
